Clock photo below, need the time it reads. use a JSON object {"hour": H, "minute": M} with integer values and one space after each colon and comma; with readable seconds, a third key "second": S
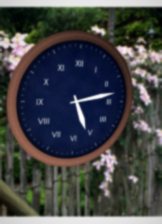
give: {"hour": 5, "minute": 13}
